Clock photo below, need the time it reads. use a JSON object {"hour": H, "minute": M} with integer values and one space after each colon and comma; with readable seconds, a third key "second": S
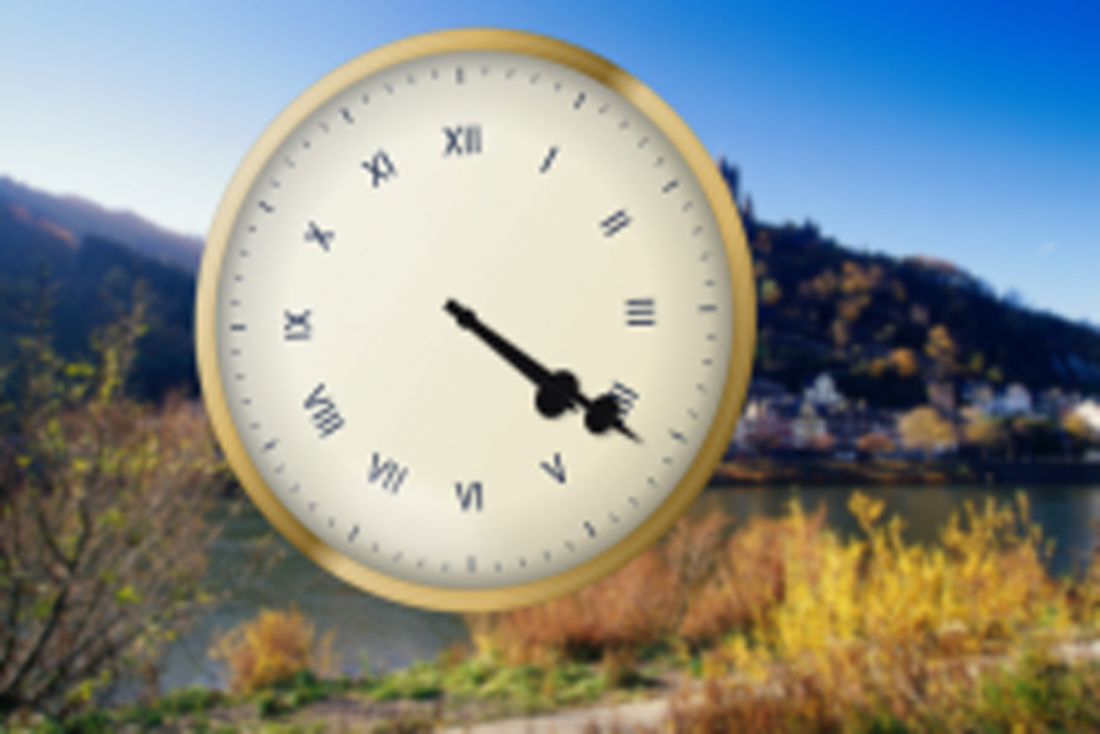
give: {"hour": 4, "minute": 21}
